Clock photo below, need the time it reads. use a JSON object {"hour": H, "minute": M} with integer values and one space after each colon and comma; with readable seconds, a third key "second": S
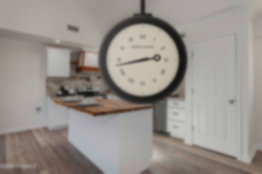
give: {"hour": 2, "minute": 43}
